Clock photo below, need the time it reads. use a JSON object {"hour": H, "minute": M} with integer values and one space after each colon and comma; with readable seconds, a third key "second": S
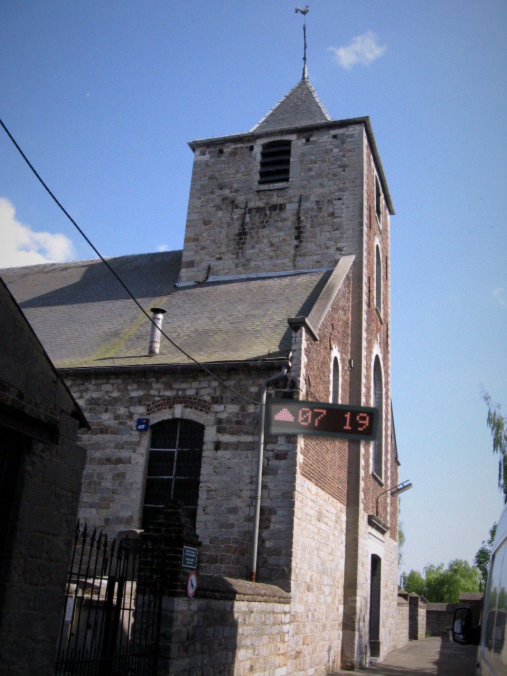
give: {"hour": 7, "minute": 19}
